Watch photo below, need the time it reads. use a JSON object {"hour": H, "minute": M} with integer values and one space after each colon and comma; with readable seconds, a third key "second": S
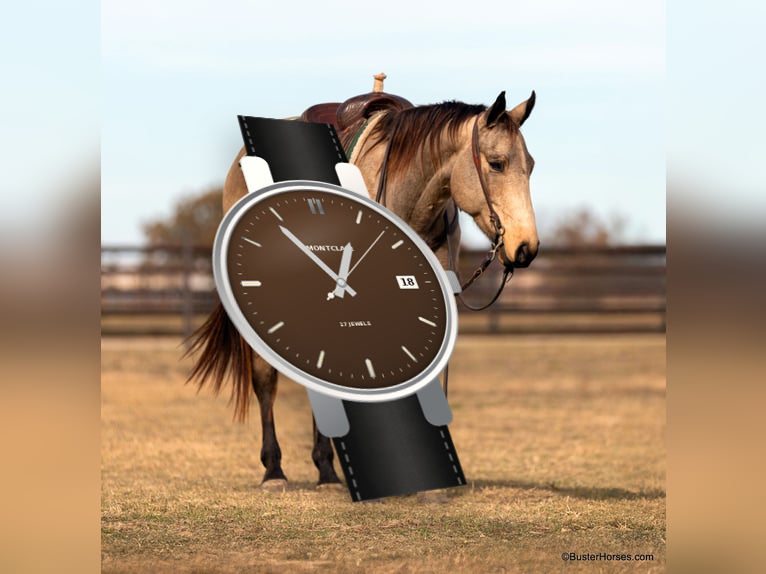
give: {"hour": 12, "minute": 54, "second": 8}
